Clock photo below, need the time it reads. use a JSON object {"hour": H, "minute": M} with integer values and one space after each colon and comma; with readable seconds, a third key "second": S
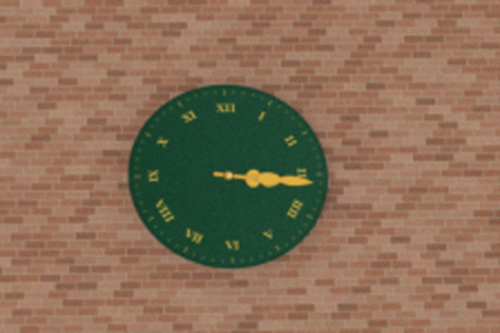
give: {"hour": 3, "minute": 16}
